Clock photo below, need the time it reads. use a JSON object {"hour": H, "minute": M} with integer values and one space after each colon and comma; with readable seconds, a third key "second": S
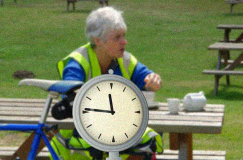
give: {"hour": 11, "minute": 46}
